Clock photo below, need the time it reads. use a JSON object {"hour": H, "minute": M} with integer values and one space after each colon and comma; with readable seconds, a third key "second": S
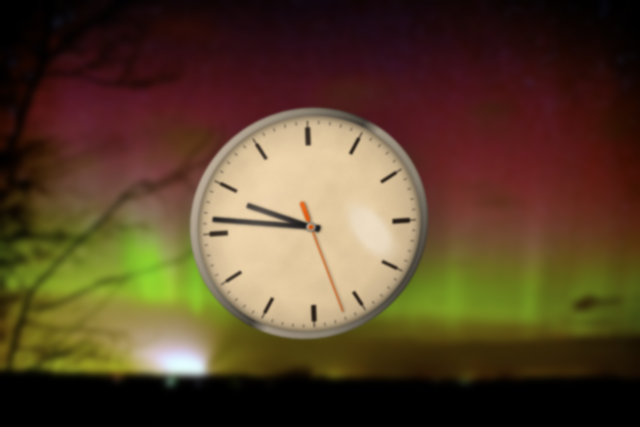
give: {"hour": 9, "minute": 46, "second": 27}
